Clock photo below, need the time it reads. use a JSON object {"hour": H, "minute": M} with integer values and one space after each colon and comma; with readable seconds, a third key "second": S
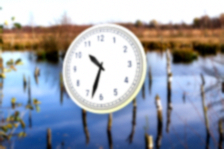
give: {"hour": 10, "minute": 33}
